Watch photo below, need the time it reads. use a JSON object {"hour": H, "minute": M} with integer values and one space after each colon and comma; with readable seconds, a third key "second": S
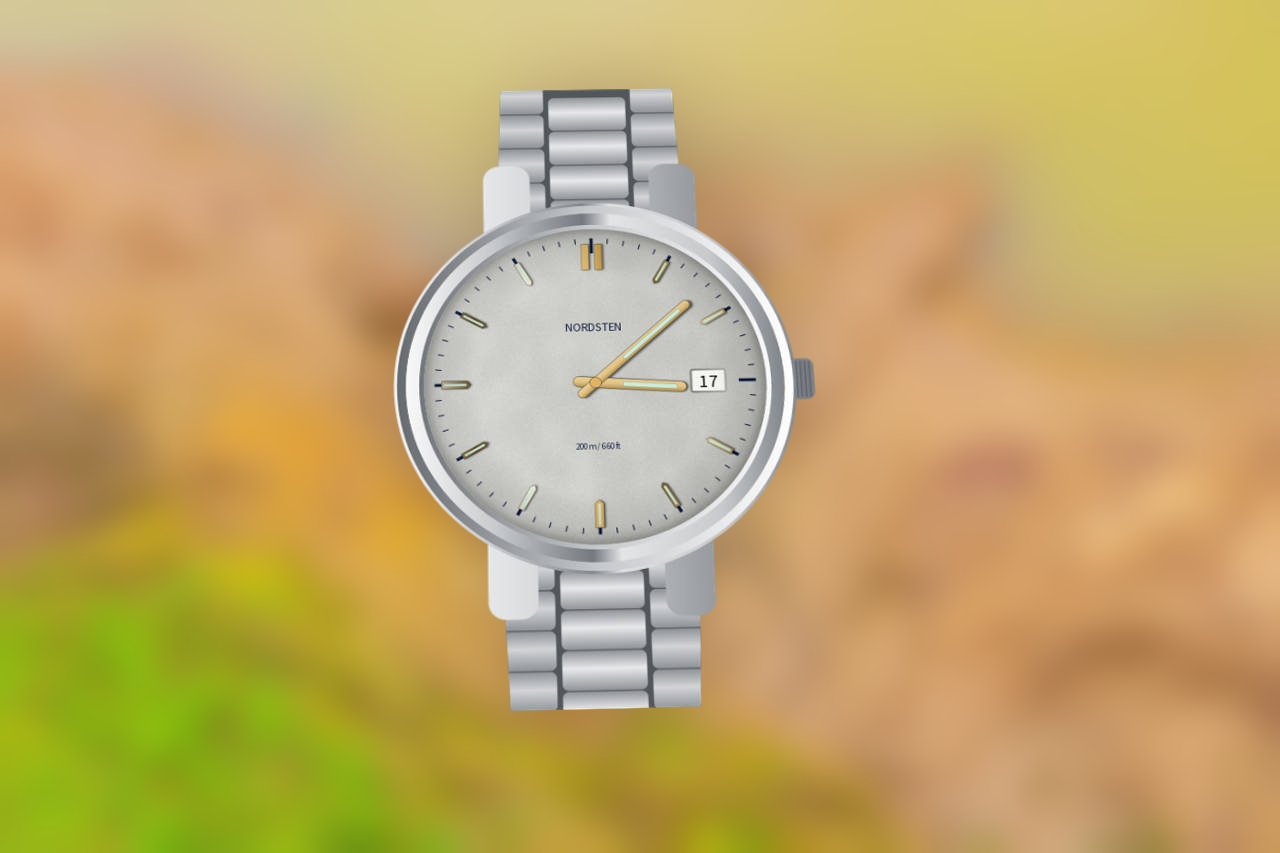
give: {"hour": 3, "minute": 8}
